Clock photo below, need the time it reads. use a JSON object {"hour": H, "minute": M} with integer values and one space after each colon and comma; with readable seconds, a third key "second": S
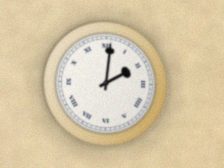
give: {"hour": 2, "minute": 1}
